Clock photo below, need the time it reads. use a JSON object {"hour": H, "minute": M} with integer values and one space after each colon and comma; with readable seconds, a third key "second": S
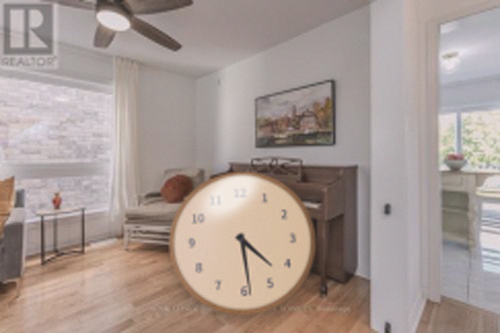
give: {"hour": 4, "minute": 29}
